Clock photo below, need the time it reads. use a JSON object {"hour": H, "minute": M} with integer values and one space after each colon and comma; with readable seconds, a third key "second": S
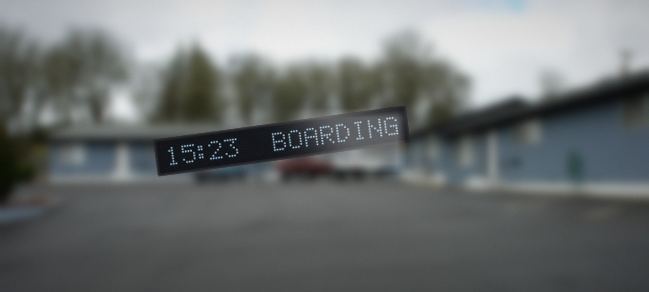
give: {"hour": 15, "minute": 23}
